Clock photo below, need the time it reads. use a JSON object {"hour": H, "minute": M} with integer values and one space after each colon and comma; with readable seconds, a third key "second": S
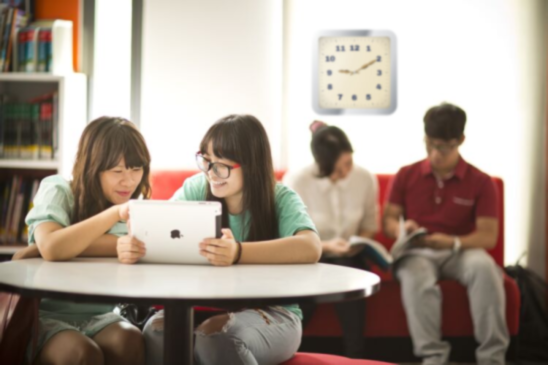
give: {"hour": 9, "minute": 10}
